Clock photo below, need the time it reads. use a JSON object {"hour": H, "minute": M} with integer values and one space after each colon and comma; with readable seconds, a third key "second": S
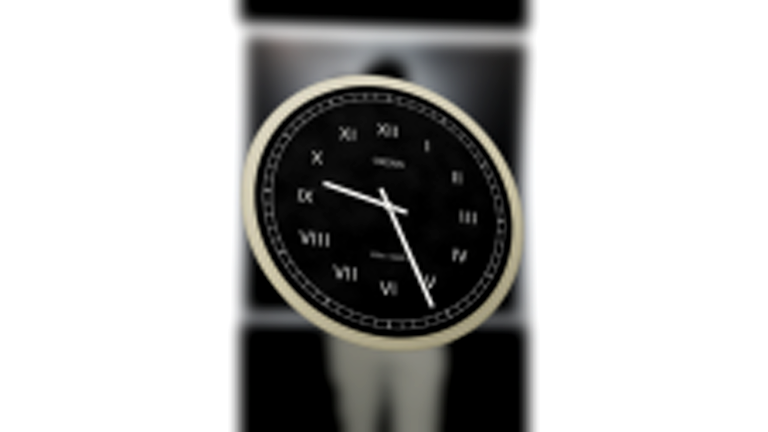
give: {"hour": 9, "minute": 26}
